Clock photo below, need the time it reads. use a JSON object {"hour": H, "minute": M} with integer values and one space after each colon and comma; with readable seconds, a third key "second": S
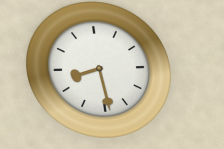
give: {"hour": 8, "minute": 29}
